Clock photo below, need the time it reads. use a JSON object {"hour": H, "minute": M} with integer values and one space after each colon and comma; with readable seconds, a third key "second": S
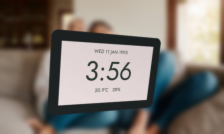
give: {"hour": 3, "minute": 56}
